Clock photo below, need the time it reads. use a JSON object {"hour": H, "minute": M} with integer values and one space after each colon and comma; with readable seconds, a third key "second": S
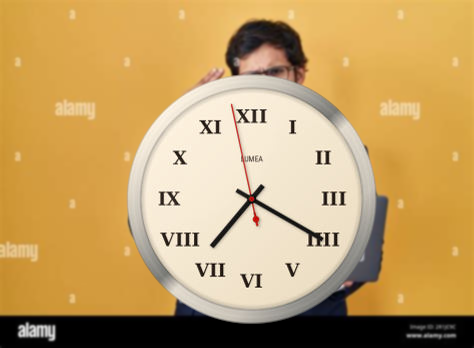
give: {"hour": 7, "minute": 19, "second": 58}
